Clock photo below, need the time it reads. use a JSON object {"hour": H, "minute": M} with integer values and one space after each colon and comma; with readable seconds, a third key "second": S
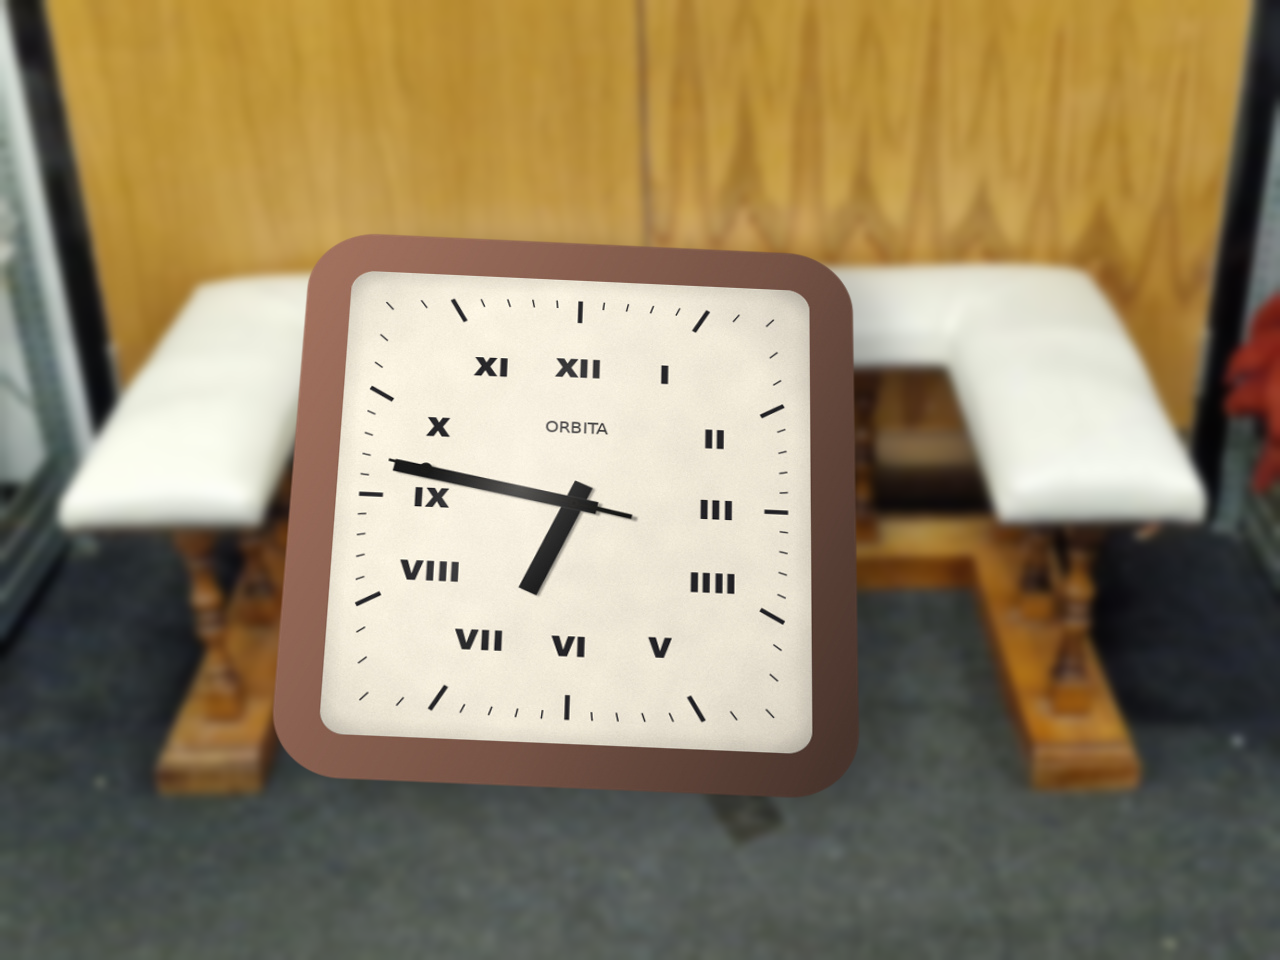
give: {"hour": 6, "minute": 46, "second": 47}
